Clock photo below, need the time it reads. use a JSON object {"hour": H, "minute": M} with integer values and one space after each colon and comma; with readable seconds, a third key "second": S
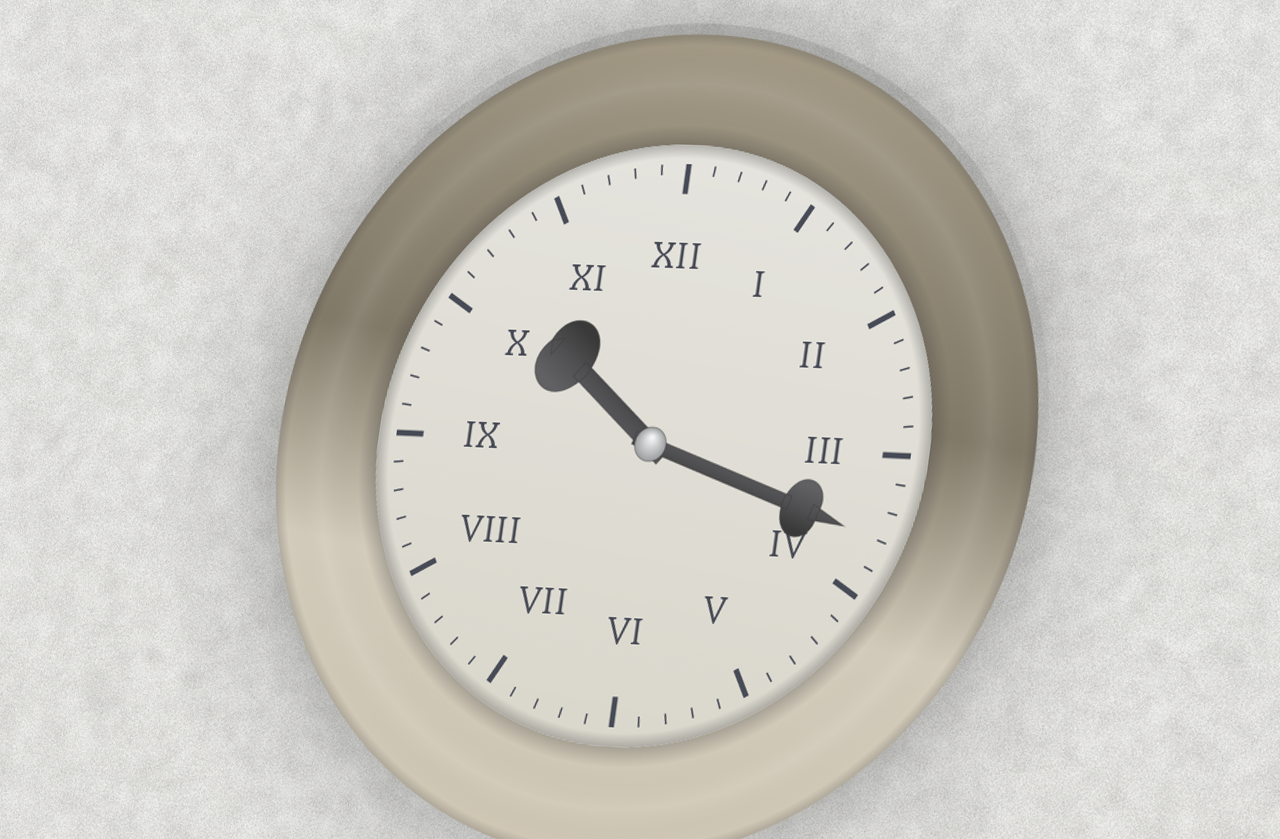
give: {"hour": 10, "minute": 18}
